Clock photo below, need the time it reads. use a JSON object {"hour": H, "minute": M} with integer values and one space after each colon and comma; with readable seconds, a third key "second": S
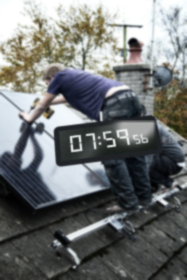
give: {"hour": 7, "minute": 59}
